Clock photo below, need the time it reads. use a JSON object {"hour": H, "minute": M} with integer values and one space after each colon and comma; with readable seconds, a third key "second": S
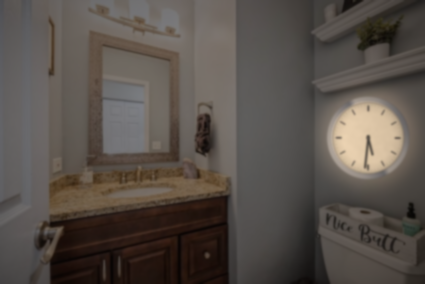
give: {"hour": 5, "minute": 31}
